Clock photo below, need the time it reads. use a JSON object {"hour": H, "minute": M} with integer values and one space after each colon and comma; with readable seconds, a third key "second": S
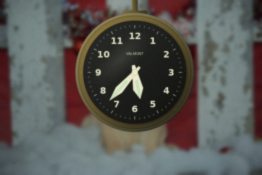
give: {"hour": 5, "minute": 37}
